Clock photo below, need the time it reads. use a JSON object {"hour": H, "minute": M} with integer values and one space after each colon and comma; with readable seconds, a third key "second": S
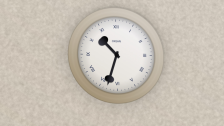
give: {"hour": 10, "minute": 33}
